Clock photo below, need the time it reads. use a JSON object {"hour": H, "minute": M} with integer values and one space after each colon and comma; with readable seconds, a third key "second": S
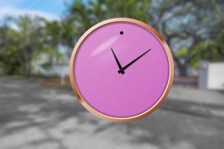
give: {"hour": 11, "minute": 9}
